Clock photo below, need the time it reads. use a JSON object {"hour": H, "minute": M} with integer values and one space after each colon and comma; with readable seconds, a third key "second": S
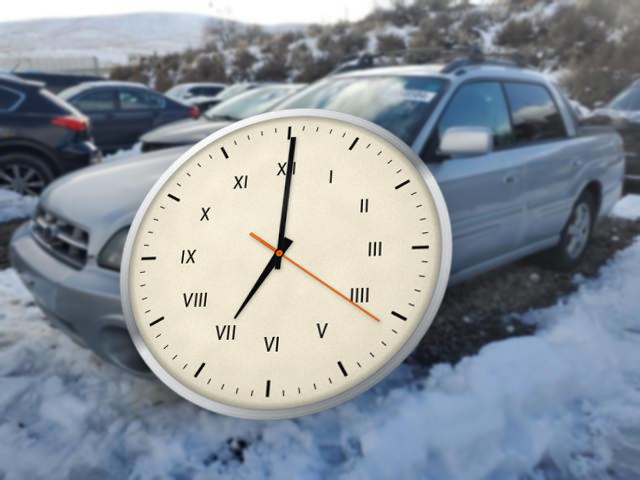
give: {"hour": 7, "minute": 0, "second": 21}
